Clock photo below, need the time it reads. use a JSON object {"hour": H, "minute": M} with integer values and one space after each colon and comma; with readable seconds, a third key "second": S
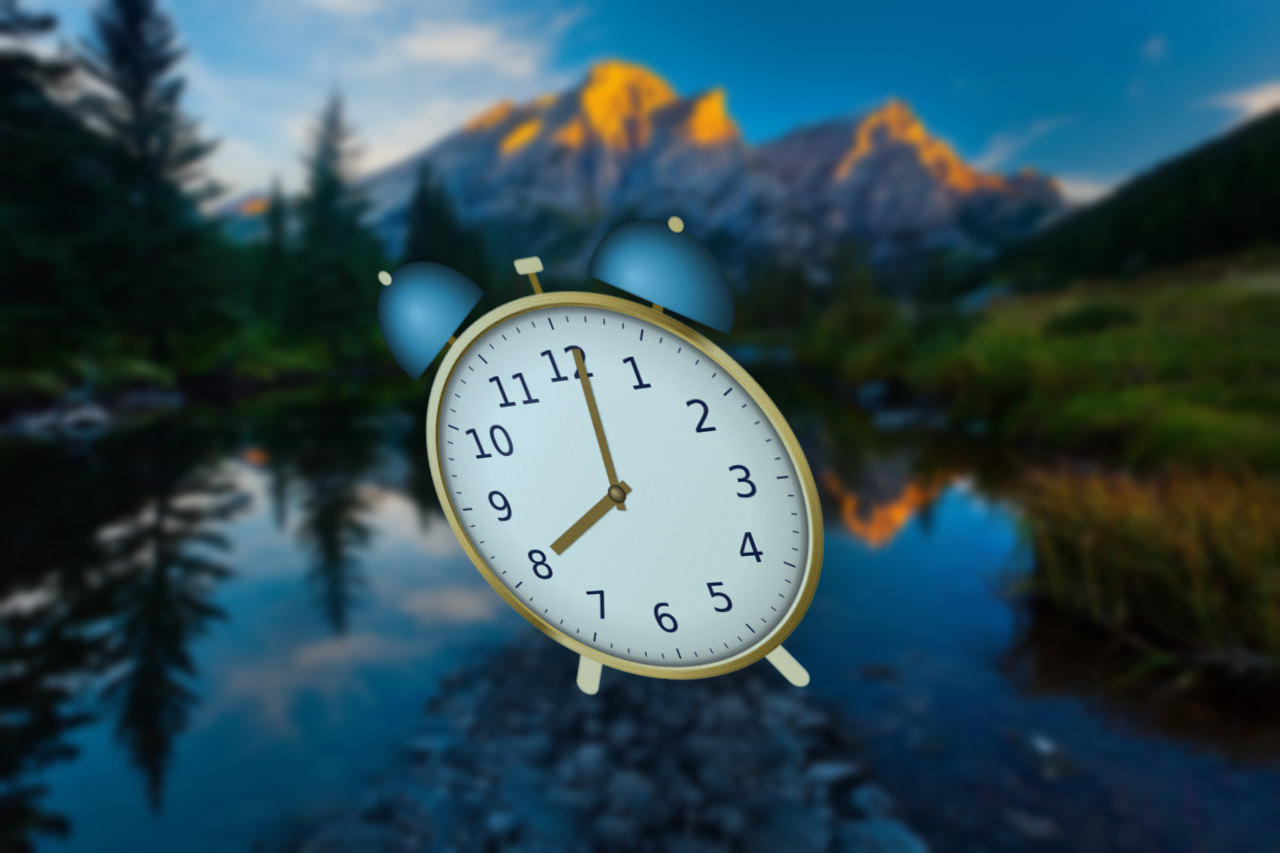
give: {"hour": 8, "minute": 1}
